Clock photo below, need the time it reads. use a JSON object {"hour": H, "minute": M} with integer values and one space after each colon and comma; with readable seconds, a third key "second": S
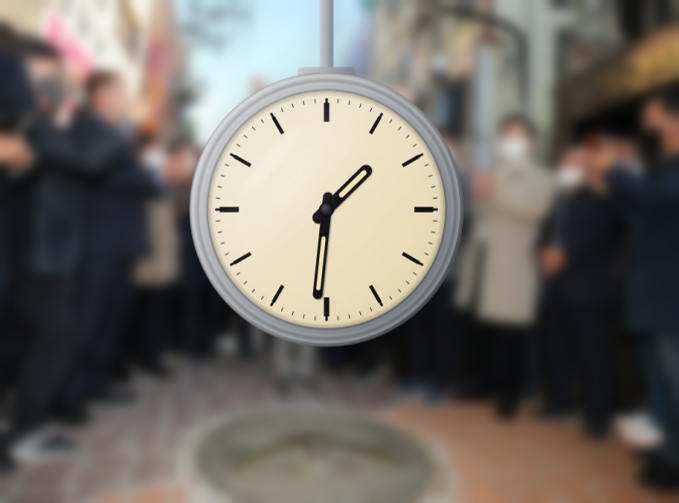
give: {"hour": 1, "minute": 31}
